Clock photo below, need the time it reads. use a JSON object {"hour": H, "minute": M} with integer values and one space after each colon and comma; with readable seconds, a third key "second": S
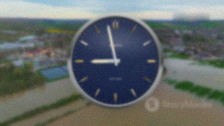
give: {"hour": 8, "minute": 58}
